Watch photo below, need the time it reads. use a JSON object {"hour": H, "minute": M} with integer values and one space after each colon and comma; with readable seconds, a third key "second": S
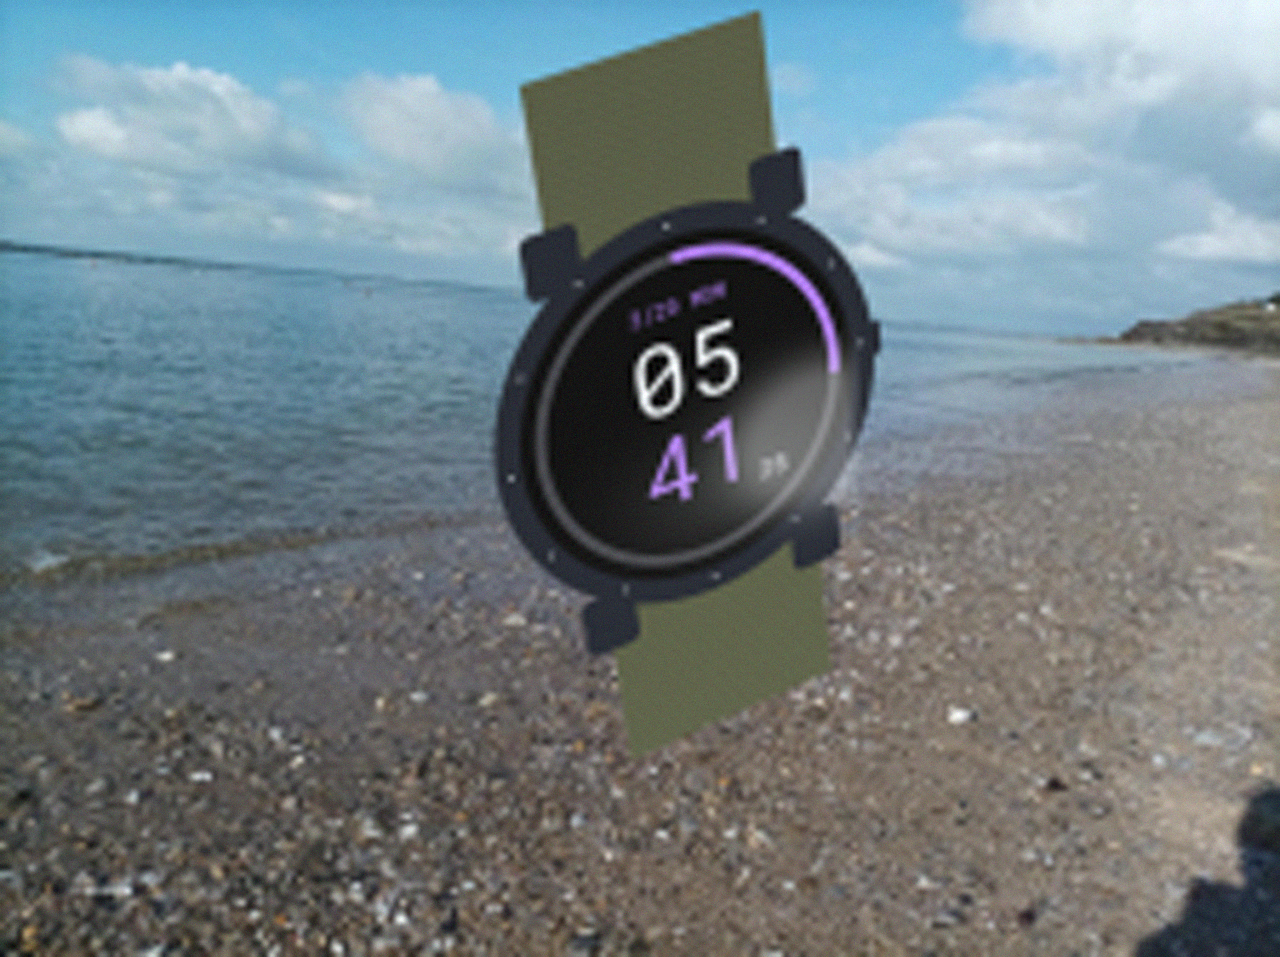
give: {"hour": 5, "minute": 41}
